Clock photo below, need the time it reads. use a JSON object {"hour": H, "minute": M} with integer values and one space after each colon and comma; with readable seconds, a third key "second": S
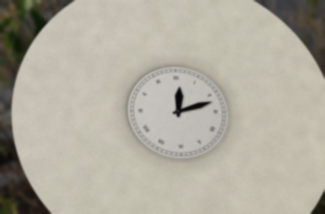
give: {"hour": 12, "minute": 12}
